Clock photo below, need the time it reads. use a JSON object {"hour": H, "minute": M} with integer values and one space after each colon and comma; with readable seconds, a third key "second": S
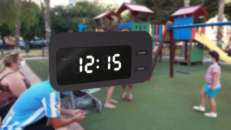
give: {"hour": 12, "minute": 15}
